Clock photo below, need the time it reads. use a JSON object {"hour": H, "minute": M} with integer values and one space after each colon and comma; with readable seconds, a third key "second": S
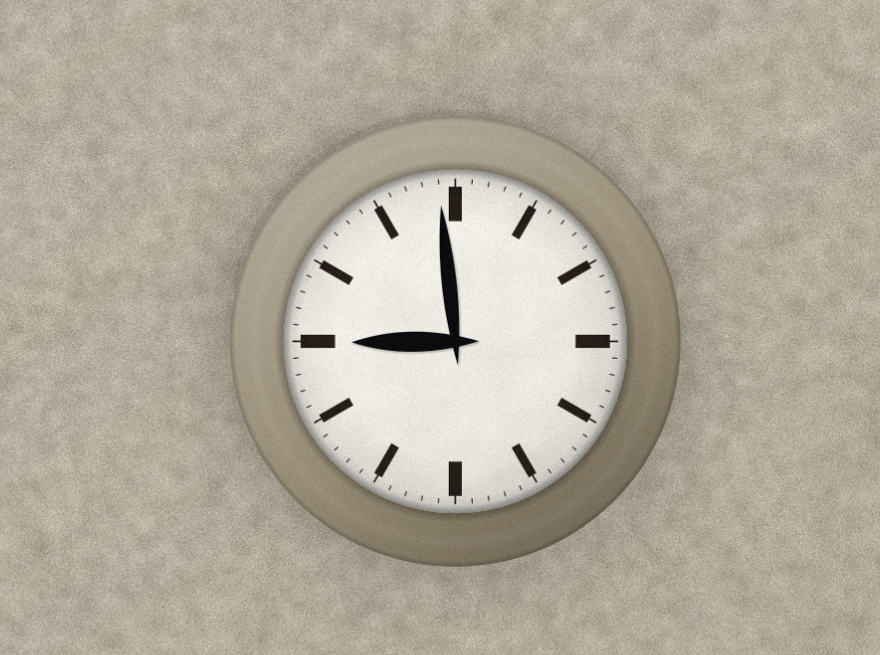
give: {"hour": 8, "minute": 59}
